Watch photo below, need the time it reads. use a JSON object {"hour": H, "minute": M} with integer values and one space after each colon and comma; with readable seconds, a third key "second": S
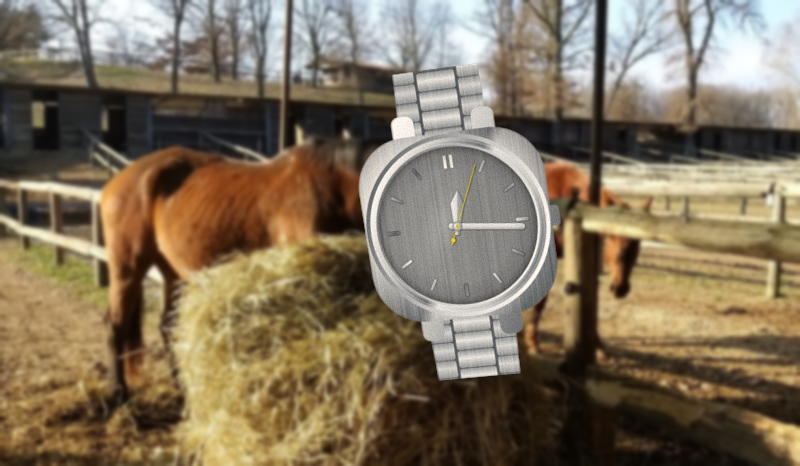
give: {"hour": 12, "minute": 16, "second": 4}
